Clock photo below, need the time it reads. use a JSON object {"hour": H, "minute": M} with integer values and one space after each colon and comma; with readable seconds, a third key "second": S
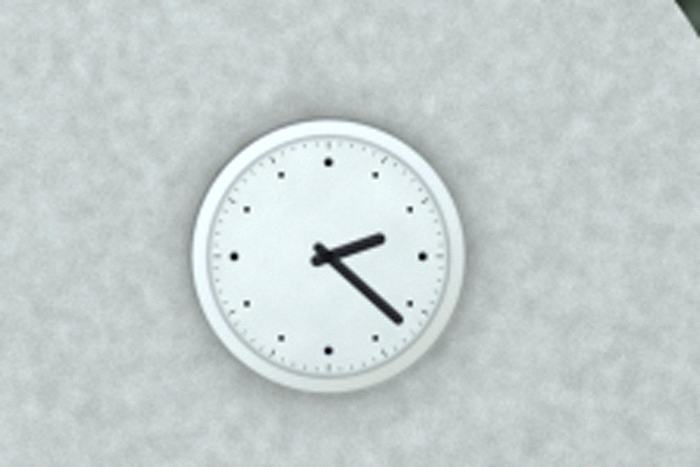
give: {"hour": 2, "minute": 22}
